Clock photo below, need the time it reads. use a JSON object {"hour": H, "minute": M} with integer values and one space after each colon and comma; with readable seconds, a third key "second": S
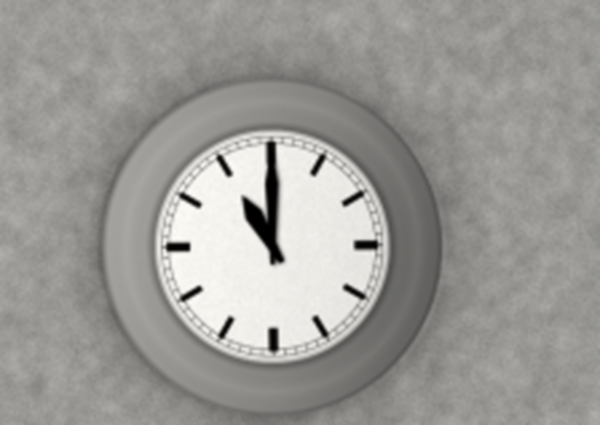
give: {"hour": 11, "minute": 0}
